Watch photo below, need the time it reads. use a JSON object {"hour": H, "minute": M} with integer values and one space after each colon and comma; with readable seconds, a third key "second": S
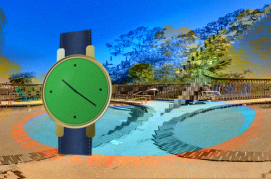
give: {"hour": 10, "minute": 21}
